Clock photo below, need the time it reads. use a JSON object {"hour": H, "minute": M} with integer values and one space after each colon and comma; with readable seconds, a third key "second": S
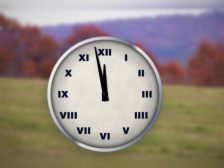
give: {"hour": 11, "minute": 58}
